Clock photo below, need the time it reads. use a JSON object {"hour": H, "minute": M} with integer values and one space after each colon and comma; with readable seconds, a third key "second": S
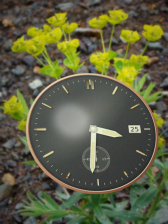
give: {"hour": 3, "minute": 31}
